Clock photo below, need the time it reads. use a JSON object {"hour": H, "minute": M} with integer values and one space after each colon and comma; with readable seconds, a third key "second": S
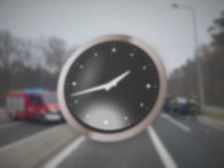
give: {"hour": 1, "minute": 42}
